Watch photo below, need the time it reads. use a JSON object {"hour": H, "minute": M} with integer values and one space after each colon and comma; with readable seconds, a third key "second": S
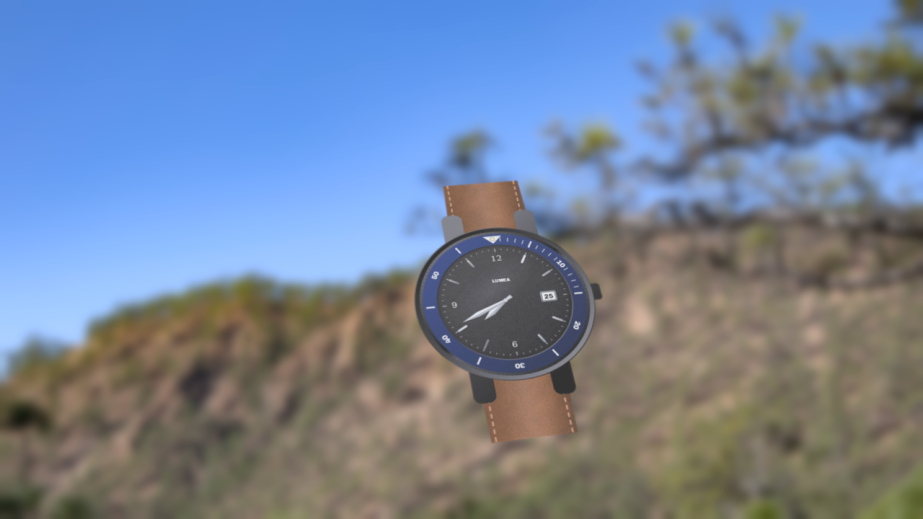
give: {"hour": 7, "minute": 41}
